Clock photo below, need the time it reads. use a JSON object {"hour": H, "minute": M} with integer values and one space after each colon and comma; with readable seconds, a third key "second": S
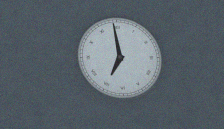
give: {"hour": 6, "minute": 59}
